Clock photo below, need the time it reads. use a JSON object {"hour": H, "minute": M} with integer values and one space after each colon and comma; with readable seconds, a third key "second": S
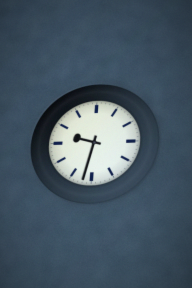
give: {"hour": 9, "minute": 32}
